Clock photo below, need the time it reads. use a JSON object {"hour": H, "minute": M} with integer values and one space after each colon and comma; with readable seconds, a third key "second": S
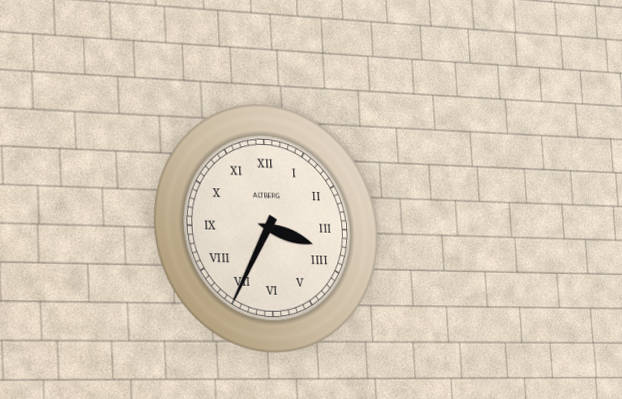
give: {"hour": 3, "minute": 35}
